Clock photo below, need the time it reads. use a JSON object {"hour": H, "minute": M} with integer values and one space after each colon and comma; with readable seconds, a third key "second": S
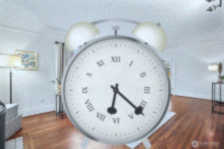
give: {"hour": 6, "minute": 22}
